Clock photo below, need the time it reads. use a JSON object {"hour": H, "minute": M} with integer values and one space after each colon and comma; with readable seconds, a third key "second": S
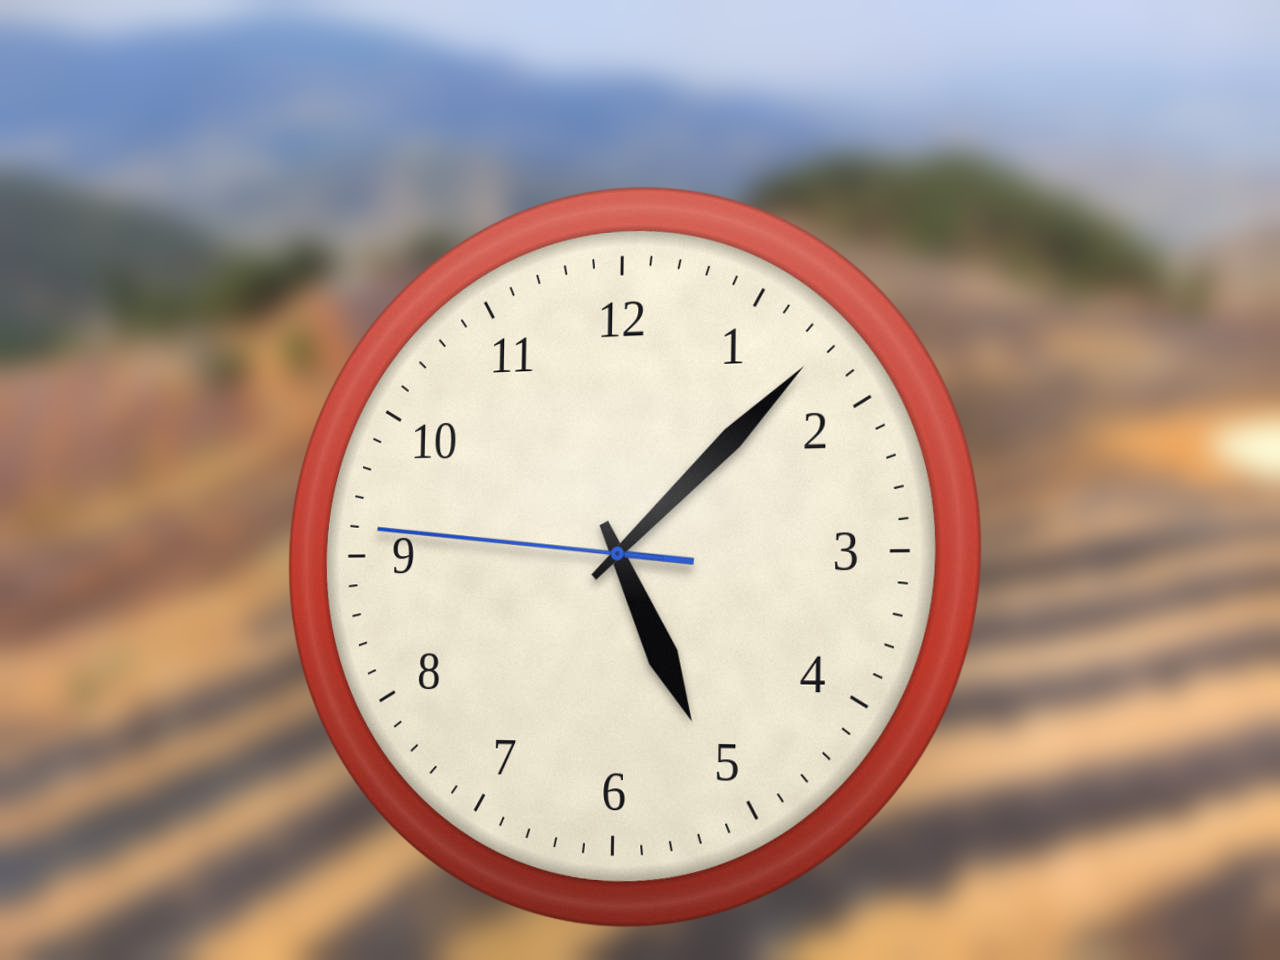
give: {"hour": 5, "minute": 7, "second": 46}
